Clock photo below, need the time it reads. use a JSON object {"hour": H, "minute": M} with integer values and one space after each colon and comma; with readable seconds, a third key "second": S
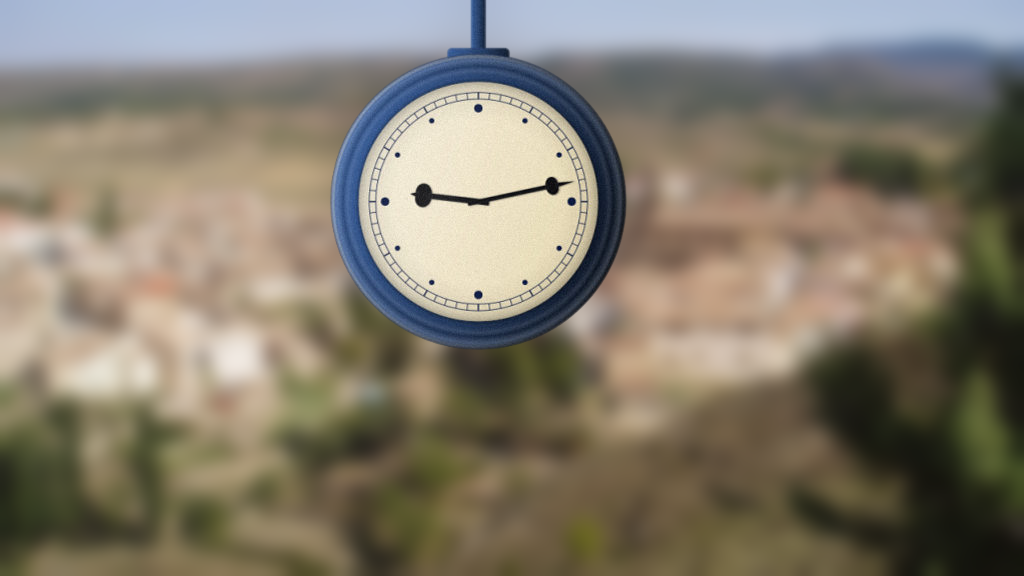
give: {"hour": 9, "minute": 13}
